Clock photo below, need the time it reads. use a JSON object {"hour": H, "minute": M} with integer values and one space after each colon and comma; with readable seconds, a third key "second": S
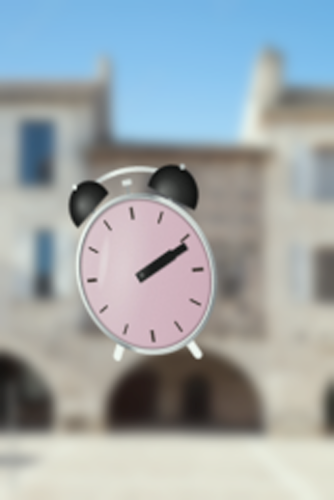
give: {"hour": 2, "minute": 11}
